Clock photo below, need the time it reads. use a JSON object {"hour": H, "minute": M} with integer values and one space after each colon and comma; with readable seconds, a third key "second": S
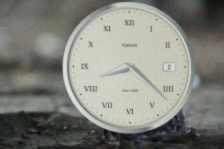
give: {"hour": 8, "minute": 22}
